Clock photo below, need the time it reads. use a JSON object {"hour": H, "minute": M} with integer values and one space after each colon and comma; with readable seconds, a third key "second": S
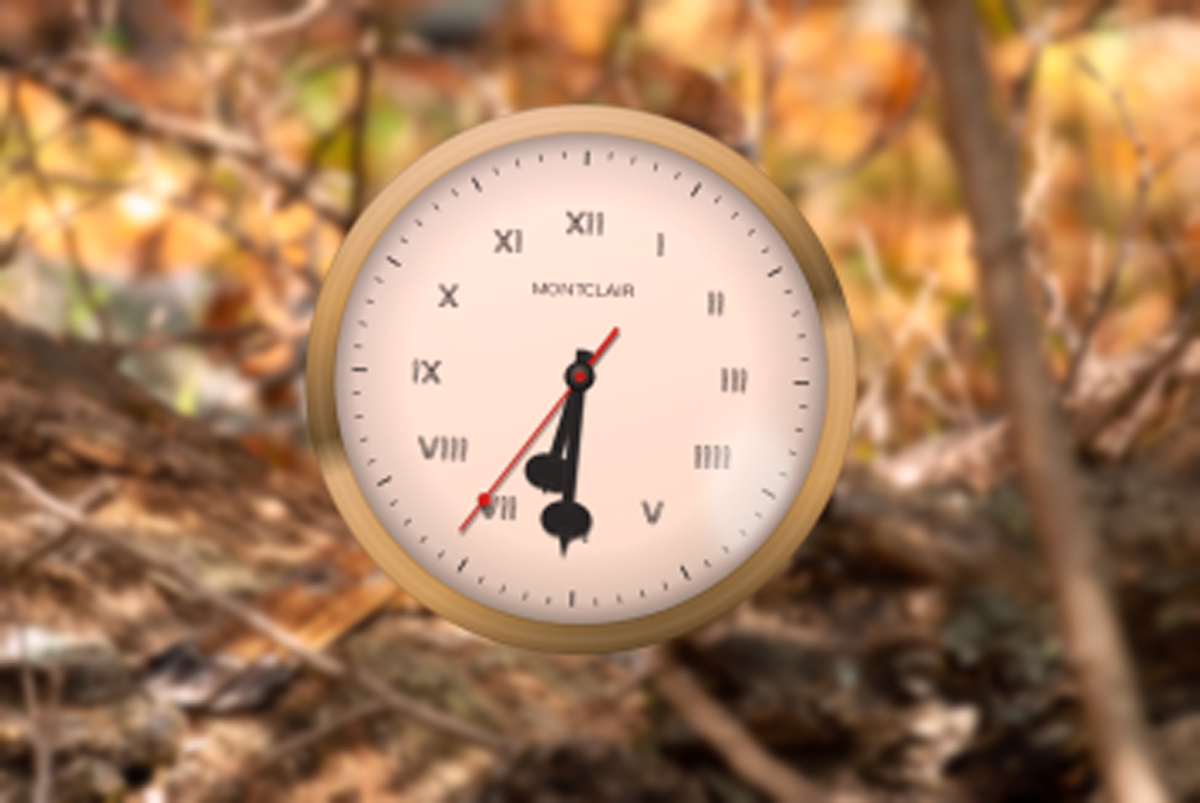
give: {"hour": 6, "minute": 30, "second": 36}
